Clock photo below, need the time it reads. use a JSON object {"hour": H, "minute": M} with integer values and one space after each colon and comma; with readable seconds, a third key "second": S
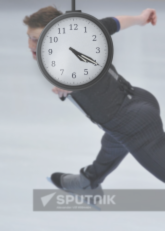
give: {"hour": 4, "minute": 20}
